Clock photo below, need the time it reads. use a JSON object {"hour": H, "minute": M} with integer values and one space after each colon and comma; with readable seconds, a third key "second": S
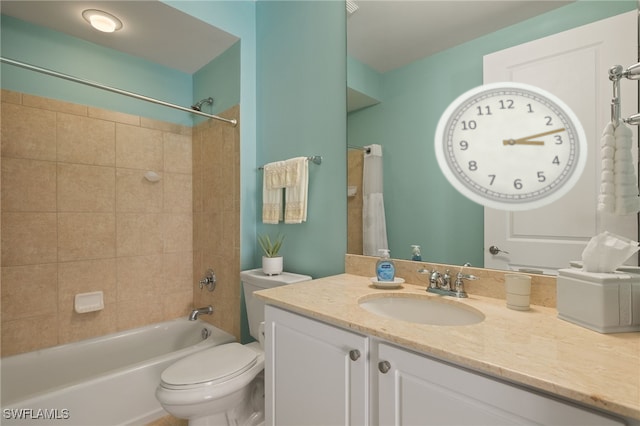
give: {"hour": 3, "minute": 13}
